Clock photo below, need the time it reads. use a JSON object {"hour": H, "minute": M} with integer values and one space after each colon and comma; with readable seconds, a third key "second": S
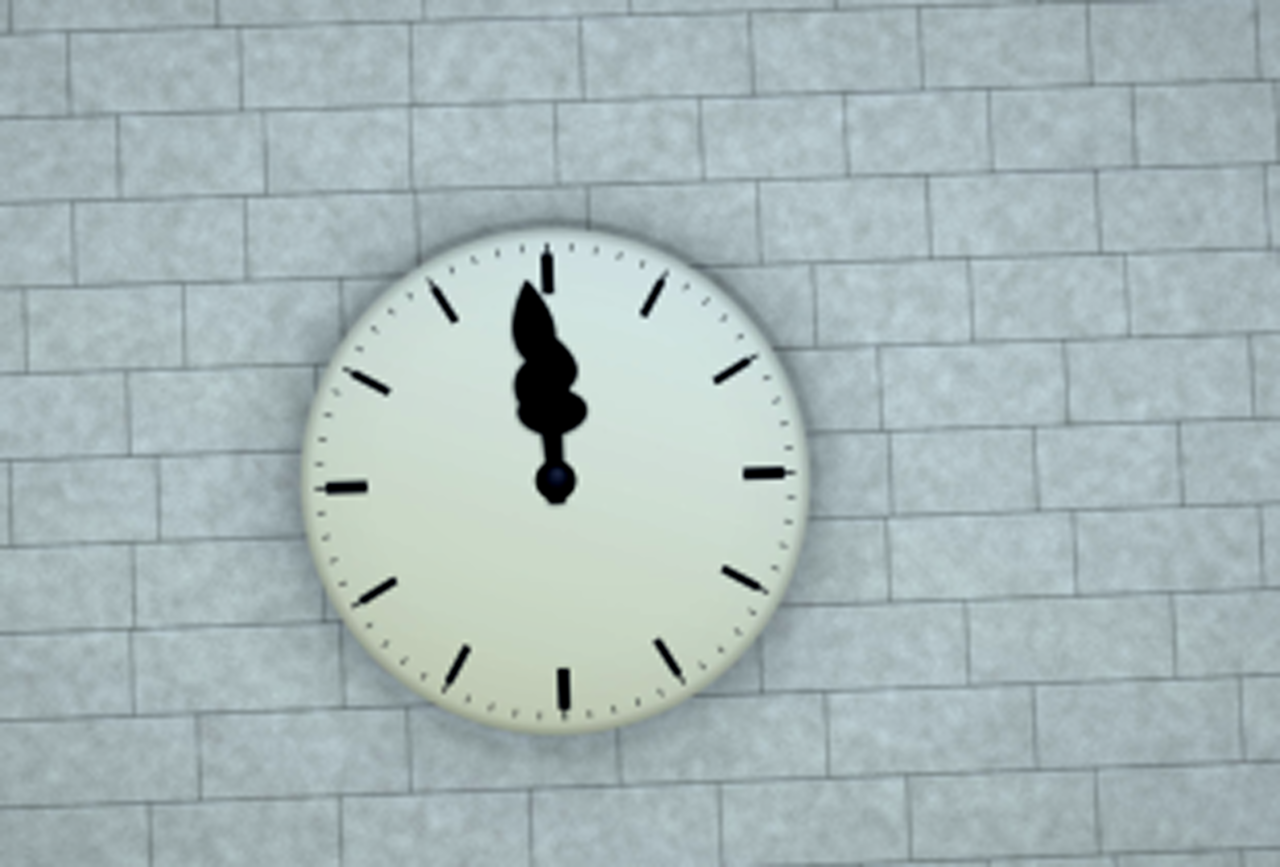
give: {"hour": 11, "minute": 59}
